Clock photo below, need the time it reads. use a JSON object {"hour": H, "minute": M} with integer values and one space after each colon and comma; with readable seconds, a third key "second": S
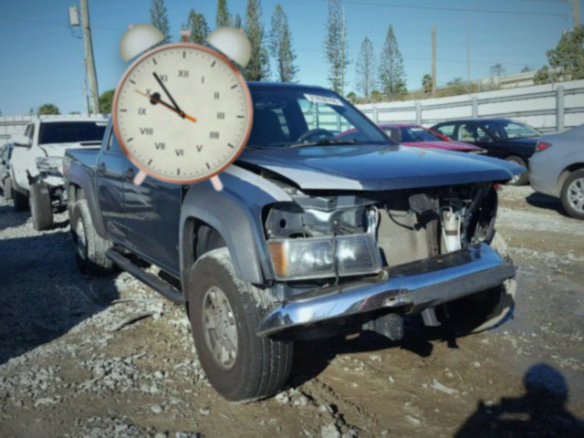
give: {"hour": 9, "minute": 53, "second": 49}
